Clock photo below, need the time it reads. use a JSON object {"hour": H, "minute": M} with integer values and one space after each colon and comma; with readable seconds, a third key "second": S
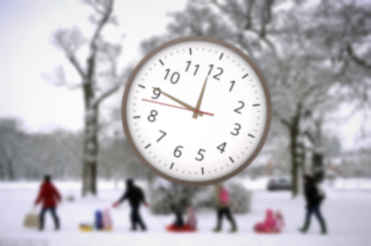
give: {"hour": 11, "minute": 45, "second": 43}
